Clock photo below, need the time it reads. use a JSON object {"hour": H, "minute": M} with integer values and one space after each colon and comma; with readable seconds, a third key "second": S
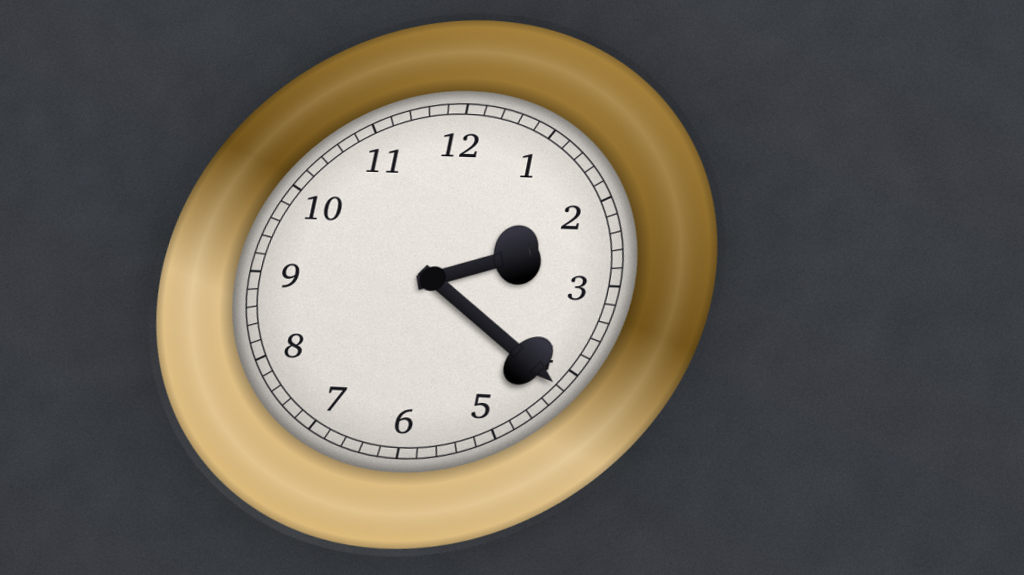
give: {"hour": 2, "minute": 21}
